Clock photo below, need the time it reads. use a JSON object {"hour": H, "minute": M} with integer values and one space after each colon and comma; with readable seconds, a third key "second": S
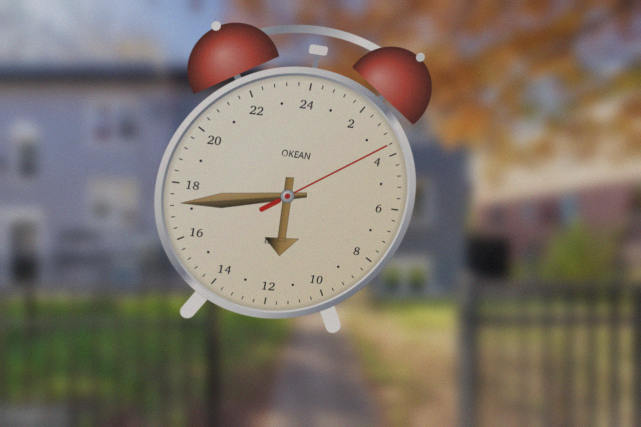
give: {"hour": 11, "minute": 43, "second": 9}
